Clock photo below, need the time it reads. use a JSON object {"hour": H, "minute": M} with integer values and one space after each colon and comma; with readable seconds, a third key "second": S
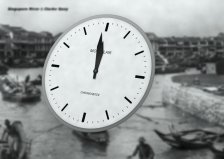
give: {"hour": 11, "minute": 59}
